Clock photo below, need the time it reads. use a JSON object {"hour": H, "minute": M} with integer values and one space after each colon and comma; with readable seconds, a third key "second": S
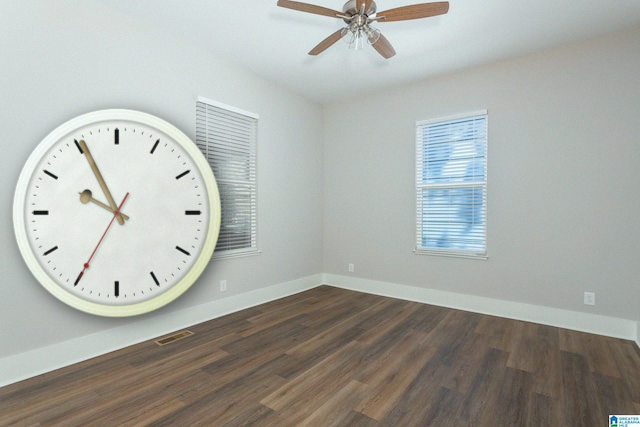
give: {"hour": 9, "minute": 55, "second": 35}
